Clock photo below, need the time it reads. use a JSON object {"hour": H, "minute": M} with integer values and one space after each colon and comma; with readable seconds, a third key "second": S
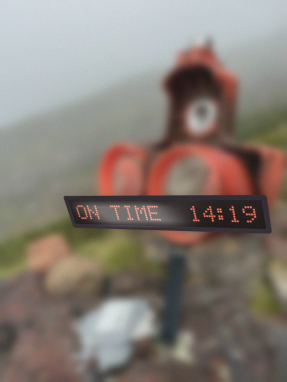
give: {"hour": 14, "minute": 19}
